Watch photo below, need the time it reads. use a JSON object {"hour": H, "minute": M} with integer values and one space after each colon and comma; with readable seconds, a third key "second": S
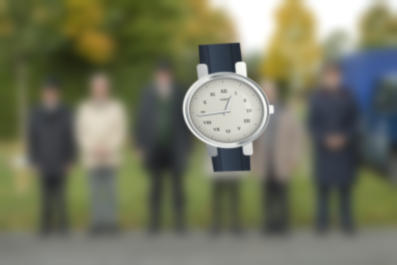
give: {"hour": 12, "minute": 44}
